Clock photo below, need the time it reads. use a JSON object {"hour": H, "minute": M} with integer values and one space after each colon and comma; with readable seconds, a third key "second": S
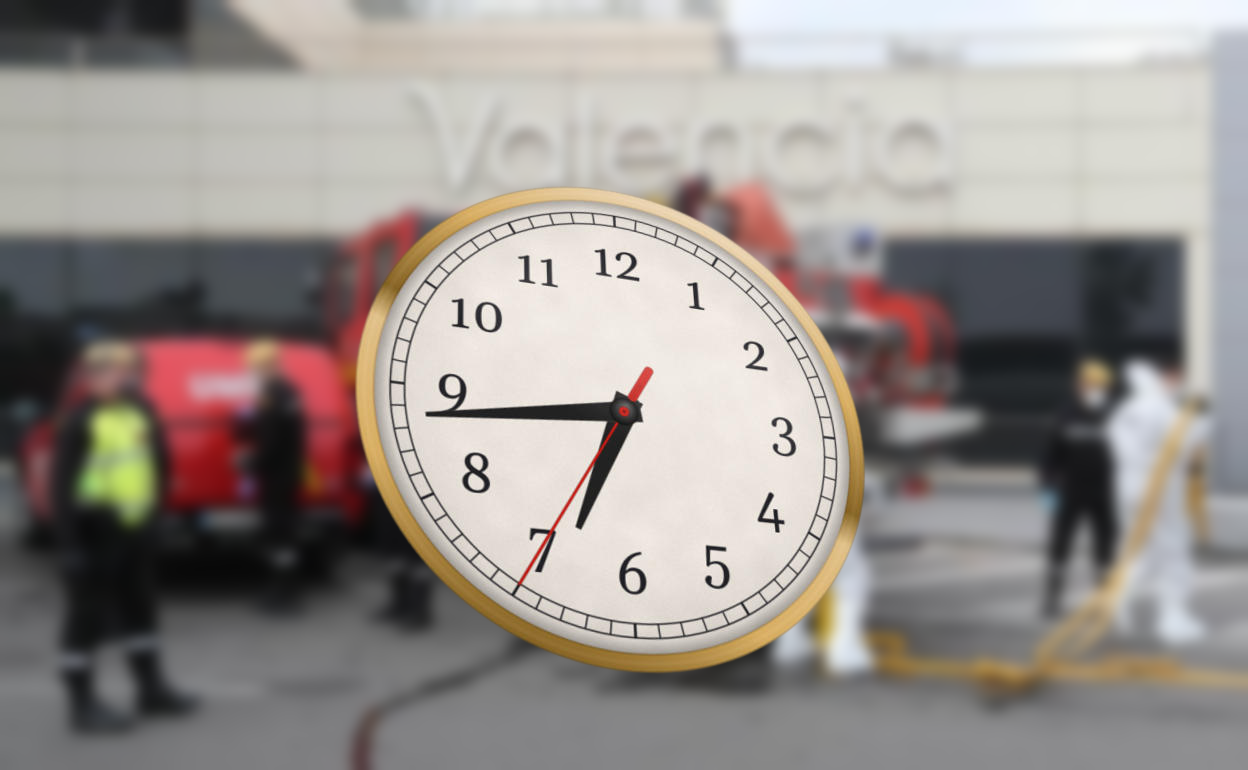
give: {"hour": 6, "minute": 43, "second": 35}
